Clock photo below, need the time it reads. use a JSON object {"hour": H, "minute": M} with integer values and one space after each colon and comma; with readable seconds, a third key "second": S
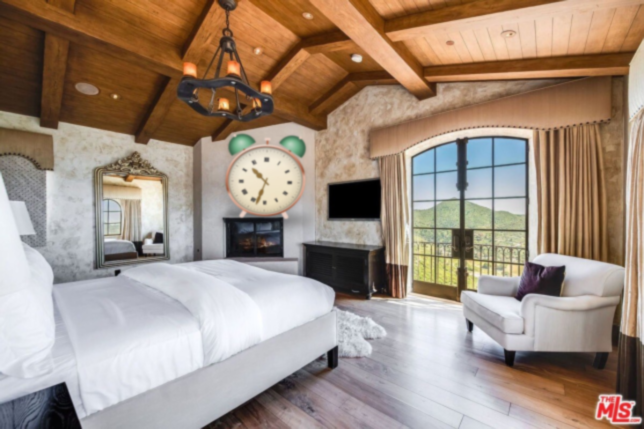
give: {"hour": 10, "minute": 33}
